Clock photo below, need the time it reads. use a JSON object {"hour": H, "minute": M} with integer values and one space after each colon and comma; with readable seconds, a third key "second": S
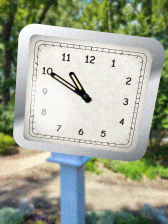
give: {"hour": 10, "minute": 50}
